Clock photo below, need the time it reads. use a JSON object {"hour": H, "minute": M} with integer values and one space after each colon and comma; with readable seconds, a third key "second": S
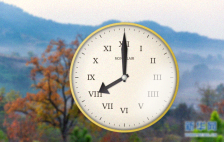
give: {"hour": 8, "minute": 0}
